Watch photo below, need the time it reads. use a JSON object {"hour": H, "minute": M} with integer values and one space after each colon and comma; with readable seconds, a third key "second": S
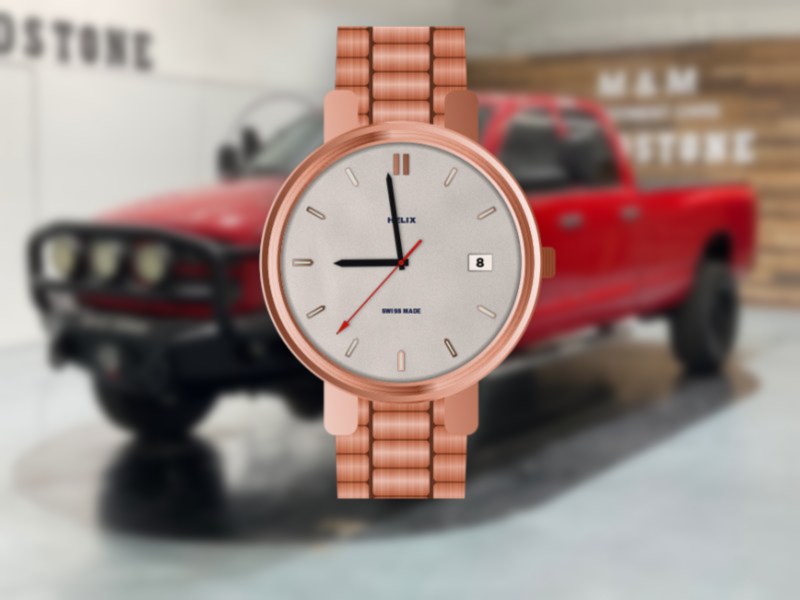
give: {"hour": 8, "minute": 58, "second": 37}
